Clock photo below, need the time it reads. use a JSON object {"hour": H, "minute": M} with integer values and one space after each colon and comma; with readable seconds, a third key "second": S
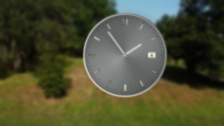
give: {"hour": 1, "minute": 54}
